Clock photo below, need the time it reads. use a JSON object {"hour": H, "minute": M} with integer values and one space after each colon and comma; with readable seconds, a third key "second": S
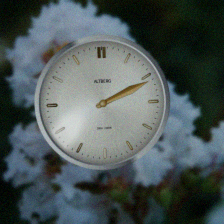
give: {"hour": 2, "minute": 11}
